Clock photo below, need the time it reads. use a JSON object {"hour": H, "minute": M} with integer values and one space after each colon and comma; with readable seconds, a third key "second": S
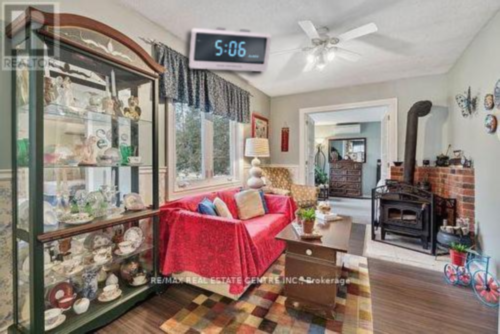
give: {"hour": 5, "minute": 6}
